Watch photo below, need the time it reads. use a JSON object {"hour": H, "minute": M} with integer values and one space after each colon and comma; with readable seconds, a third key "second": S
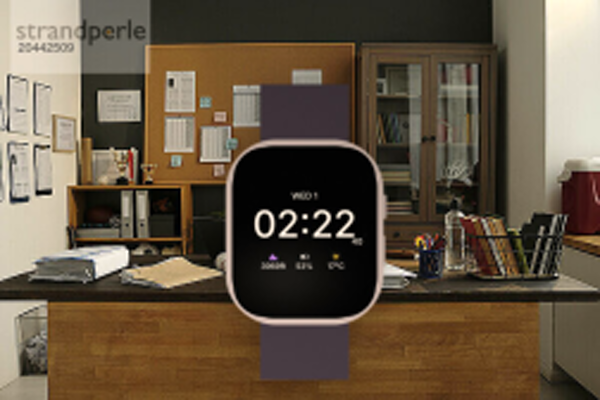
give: {"hour": 2, "minute": 22}
